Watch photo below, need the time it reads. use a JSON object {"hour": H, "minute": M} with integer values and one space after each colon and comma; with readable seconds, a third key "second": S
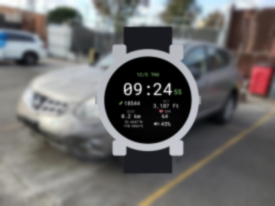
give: {"hour": 9, "minute": 24}
